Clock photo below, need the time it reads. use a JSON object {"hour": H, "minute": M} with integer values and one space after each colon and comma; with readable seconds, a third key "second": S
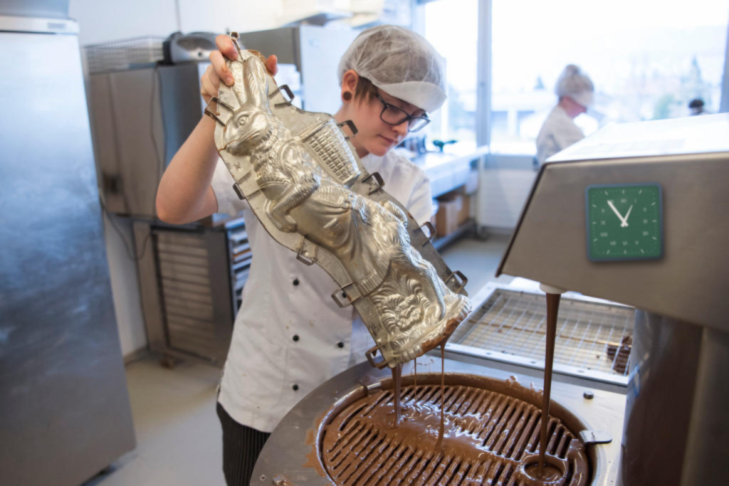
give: {"hour": 12, "minute": 54}
